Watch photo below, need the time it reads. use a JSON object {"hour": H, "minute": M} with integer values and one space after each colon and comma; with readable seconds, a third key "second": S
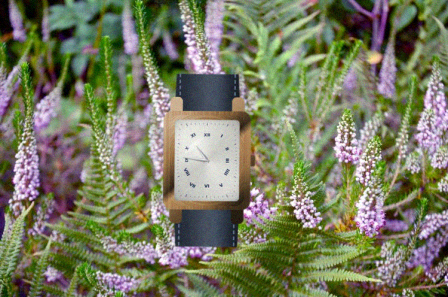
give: {"hour": 10, "minute": 46}
